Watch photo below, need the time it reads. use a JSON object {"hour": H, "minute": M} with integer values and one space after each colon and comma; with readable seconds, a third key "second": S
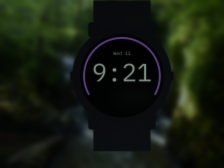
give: {"hour": 9, "minute": 21}
